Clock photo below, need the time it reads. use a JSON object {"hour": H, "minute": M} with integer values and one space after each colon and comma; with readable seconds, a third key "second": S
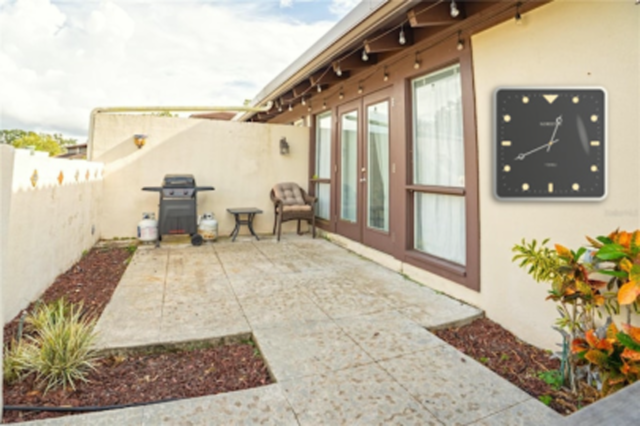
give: {"hour": 12, "minute": 41}
